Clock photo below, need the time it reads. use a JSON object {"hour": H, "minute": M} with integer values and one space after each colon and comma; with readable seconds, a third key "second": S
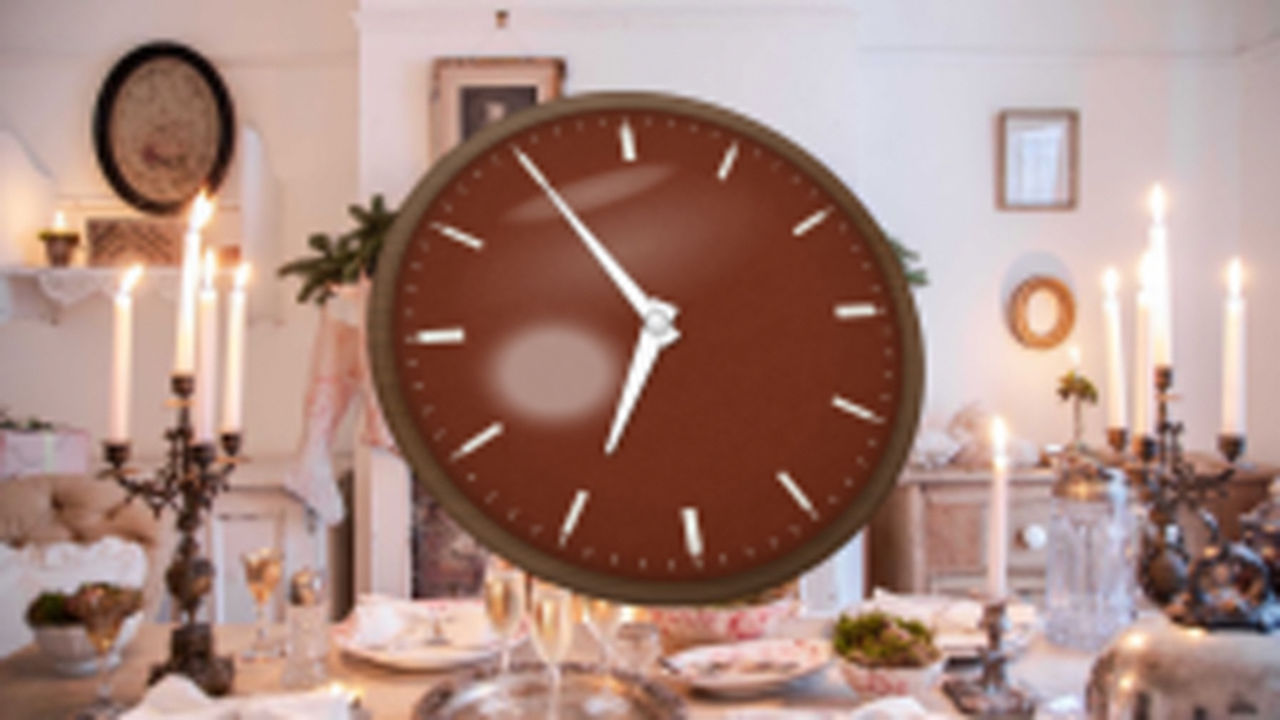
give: {"hour": 6, "minute": 55}
